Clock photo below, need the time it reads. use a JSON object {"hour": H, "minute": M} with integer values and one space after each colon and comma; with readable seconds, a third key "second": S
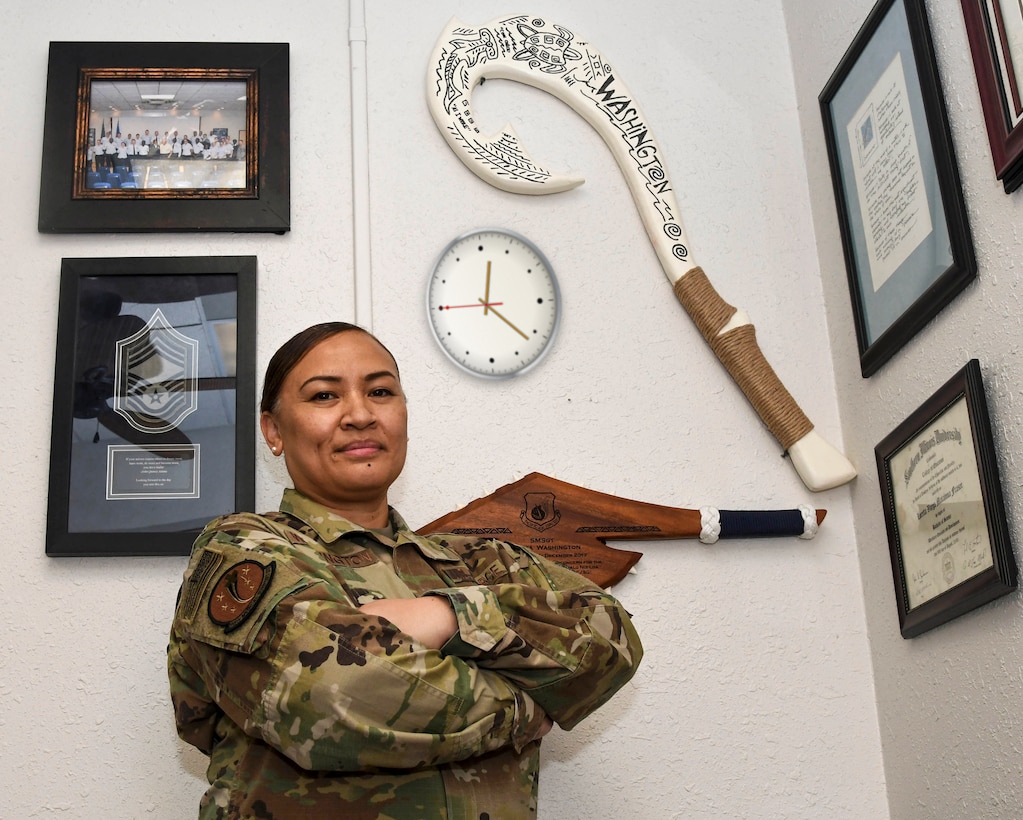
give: {"hour": 12, "minute": 21, "second": 45}
